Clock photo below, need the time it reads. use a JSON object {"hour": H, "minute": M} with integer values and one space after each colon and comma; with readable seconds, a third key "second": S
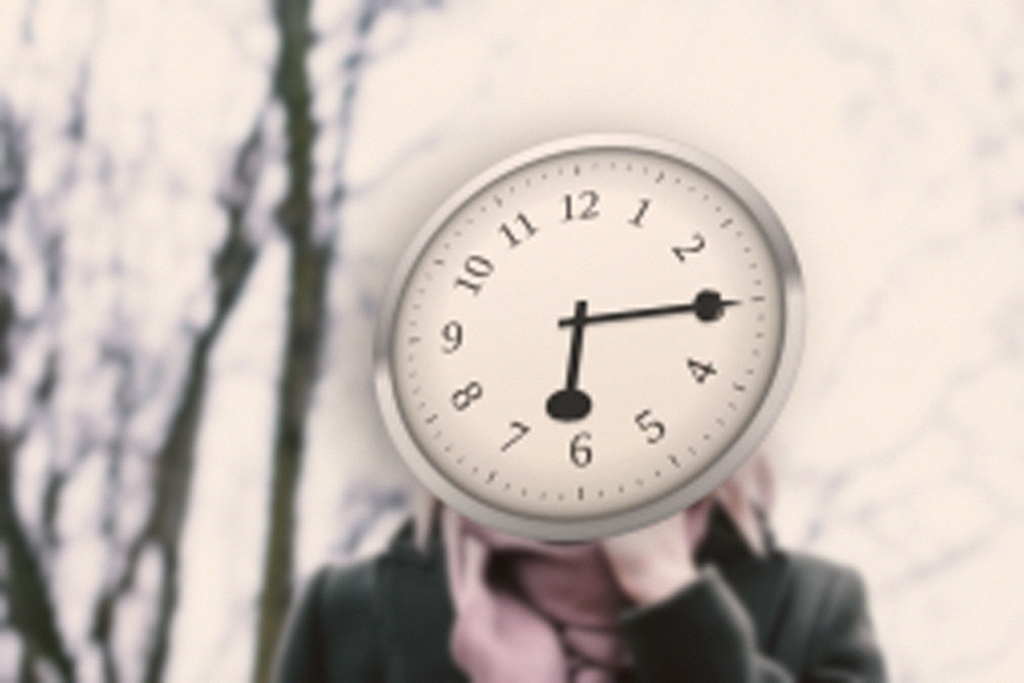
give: {"hour": 6, "minute": 15}
